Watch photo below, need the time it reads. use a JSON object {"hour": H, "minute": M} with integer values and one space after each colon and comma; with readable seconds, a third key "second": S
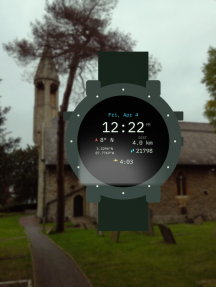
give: {"hour": 12, "minute": 22}
